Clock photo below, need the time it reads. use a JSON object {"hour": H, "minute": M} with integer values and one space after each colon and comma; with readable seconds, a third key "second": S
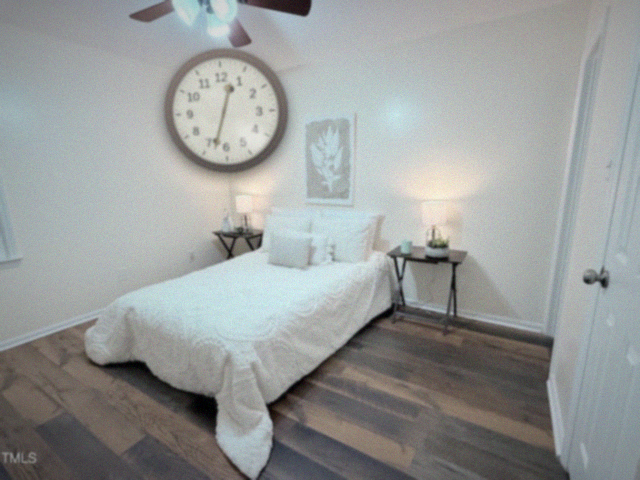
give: {"hour": 12, "minute": 33}
